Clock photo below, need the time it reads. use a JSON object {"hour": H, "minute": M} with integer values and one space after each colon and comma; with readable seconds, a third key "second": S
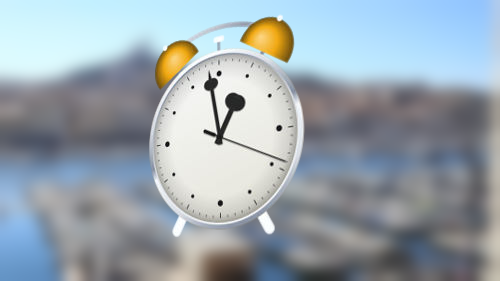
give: {"hour": 12, "minute": 58, "second": 19}
